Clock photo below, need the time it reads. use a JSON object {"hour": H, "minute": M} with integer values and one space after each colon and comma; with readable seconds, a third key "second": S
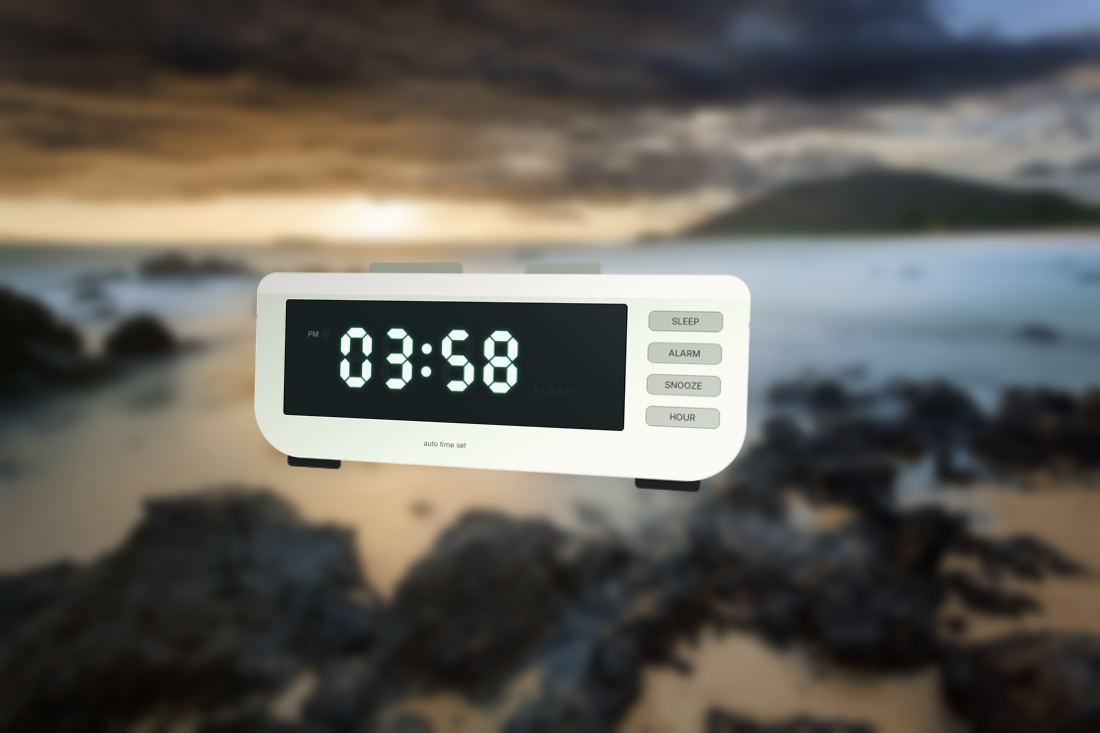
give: {"hour": 3, "minute": 58}
